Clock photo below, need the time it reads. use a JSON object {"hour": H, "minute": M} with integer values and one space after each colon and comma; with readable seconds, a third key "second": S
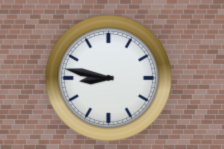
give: {"hour": 8, "minute": 47}
